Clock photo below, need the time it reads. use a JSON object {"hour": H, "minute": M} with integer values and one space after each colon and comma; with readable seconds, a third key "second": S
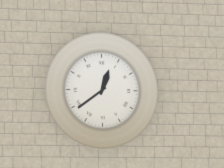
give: {"hour": 12, "minute": 39}
